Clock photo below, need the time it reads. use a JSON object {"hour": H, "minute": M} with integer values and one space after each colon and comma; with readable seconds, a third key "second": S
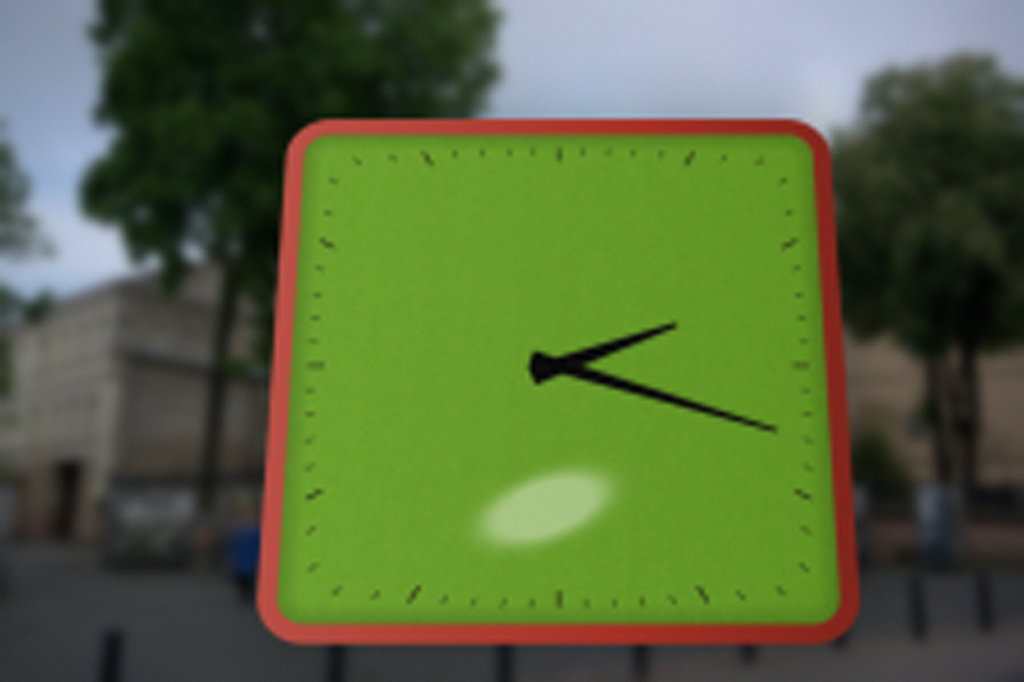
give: {"hour": 2, "minute": 18}
